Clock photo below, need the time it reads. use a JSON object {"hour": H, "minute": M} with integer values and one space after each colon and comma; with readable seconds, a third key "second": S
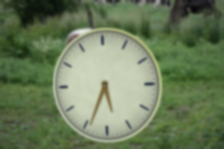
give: {"hour": 5, "minute": 34}
